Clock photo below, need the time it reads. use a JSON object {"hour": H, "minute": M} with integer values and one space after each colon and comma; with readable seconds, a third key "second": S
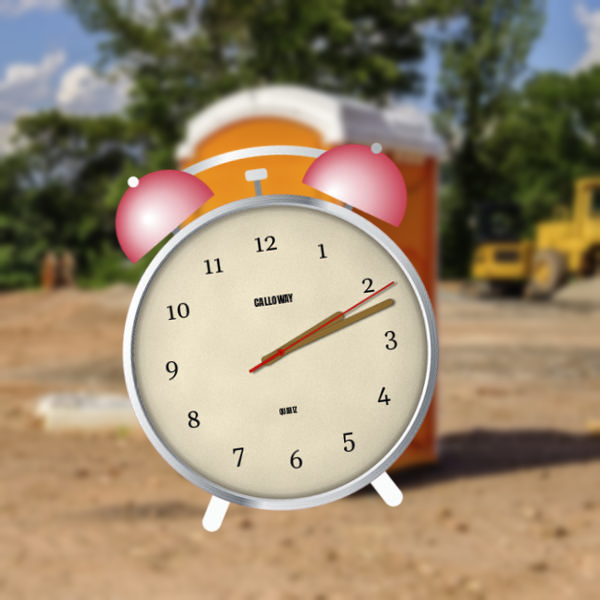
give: {"hour": 2, "minute": 12, "second": 11}
